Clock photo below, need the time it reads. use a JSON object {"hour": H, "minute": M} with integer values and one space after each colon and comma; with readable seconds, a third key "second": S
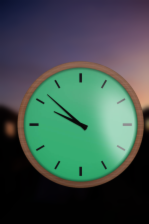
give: {"hour": 9, "minute": 52}
